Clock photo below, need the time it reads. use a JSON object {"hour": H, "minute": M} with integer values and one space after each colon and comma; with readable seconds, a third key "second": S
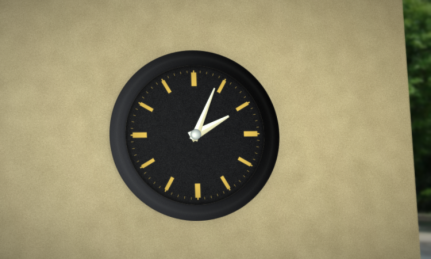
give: {"hour": 2, "minute": 4}
